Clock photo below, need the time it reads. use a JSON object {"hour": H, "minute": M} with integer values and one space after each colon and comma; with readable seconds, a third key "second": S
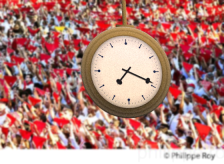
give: {"hour": 7, "minute": 19}
